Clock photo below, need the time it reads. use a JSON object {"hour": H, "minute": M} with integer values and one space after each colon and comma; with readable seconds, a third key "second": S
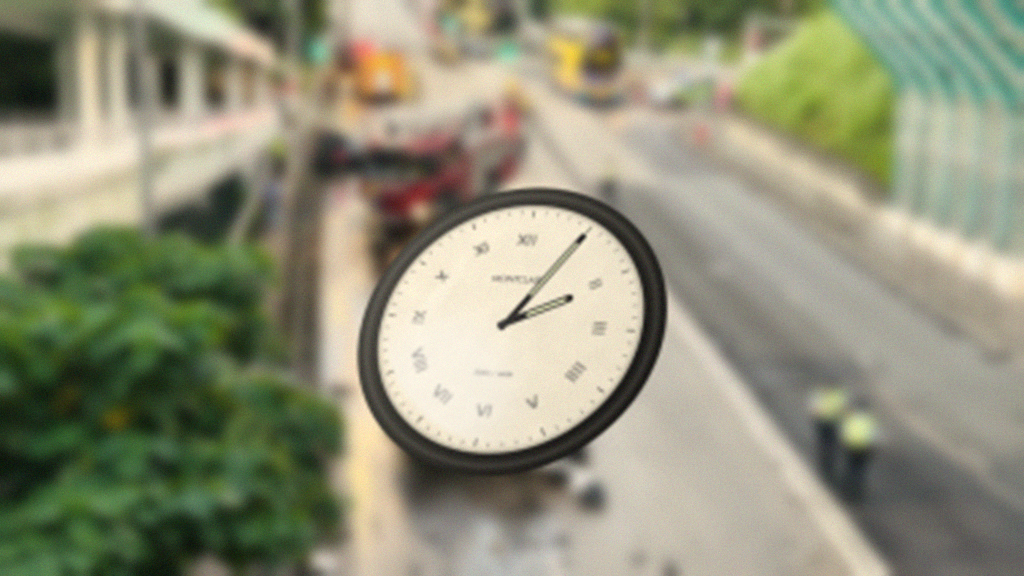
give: {"hour": 2, "minute": 5}
